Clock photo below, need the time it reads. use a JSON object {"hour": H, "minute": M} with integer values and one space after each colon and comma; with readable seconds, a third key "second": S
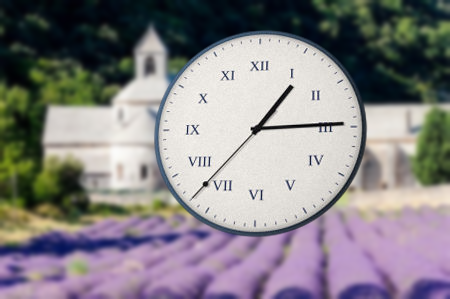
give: {"hour": 1, "minute": 14, "second": 37}
